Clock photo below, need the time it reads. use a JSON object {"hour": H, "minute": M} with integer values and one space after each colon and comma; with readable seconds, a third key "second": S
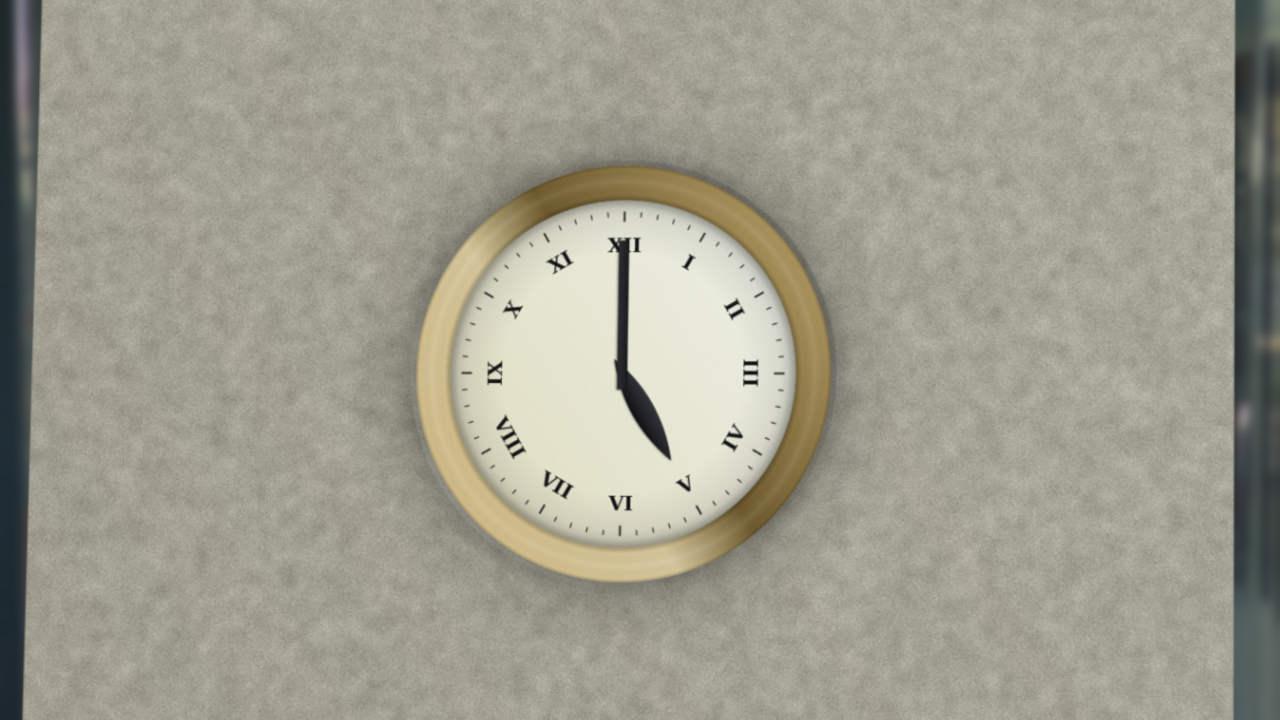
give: {"hour": 5, "minute": 0}
